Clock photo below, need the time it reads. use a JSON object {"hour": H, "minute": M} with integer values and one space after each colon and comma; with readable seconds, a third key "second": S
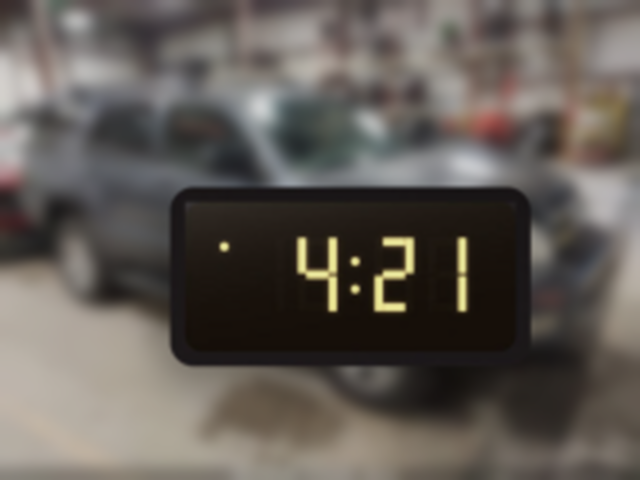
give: {"hour": 4, "minute": 21}
